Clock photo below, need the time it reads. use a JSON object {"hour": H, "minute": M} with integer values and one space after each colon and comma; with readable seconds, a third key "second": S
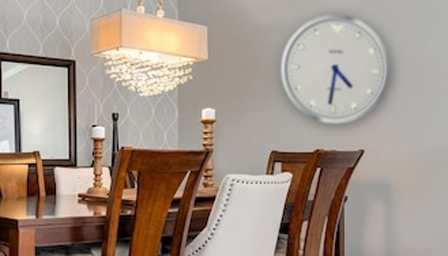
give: {"hour": 4, "minute": 31}
